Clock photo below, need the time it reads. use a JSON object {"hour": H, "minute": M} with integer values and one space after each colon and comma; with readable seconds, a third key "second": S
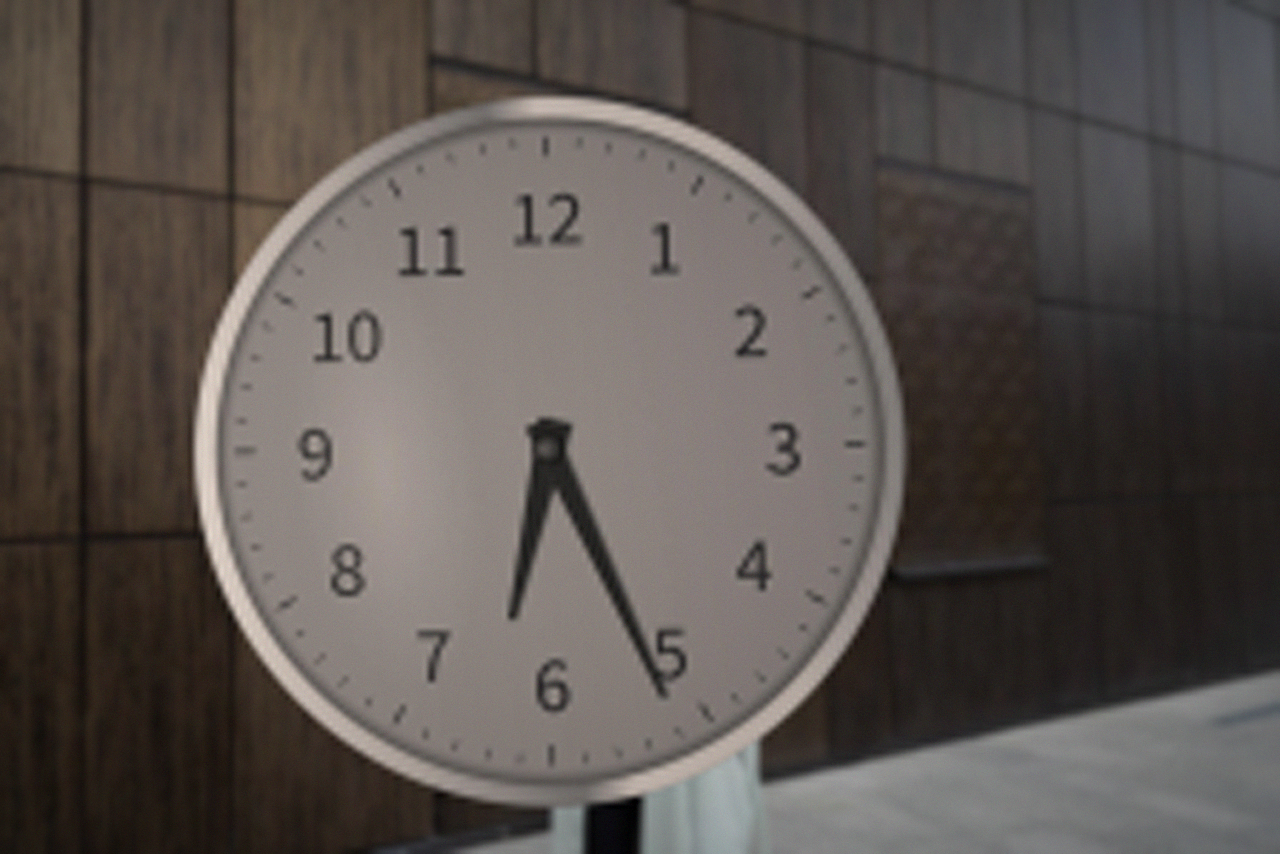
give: {"hour": 6, "minute": 26}
